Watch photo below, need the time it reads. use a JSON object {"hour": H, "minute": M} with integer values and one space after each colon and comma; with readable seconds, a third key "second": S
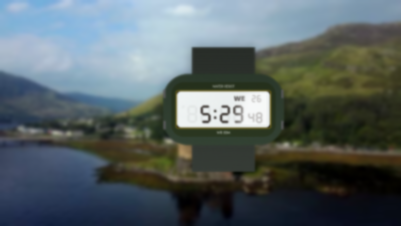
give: {"hour": 5, "minute": 29, "second": 48}
